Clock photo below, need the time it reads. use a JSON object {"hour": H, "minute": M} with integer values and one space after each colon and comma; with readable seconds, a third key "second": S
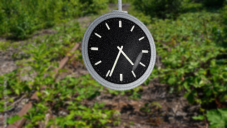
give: {"hour": 4, "minute": 34}
